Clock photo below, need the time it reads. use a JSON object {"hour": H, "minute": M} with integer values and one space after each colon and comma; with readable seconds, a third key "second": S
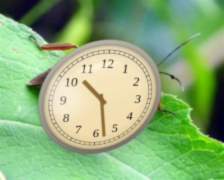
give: {"hour": 10, "minute": 28}
